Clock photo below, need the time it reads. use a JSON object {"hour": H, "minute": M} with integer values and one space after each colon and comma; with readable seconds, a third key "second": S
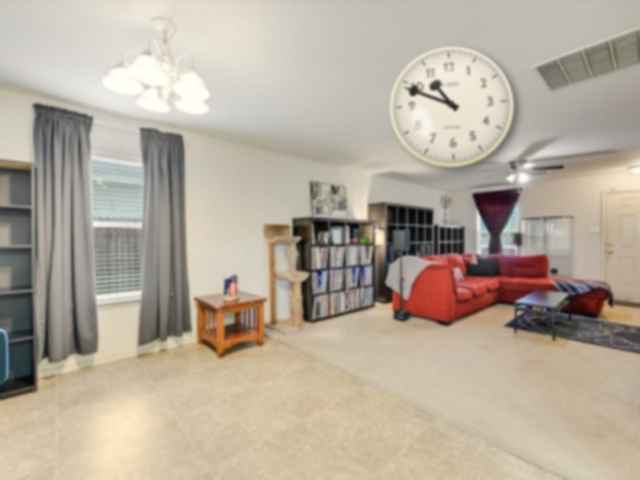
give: {"hour": 10, "minute": 49}
